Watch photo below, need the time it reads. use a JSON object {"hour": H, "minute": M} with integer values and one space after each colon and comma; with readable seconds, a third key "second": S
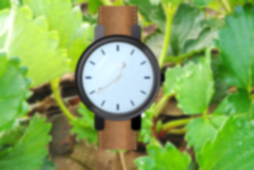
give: {"hour": 12, "minute": 39}
